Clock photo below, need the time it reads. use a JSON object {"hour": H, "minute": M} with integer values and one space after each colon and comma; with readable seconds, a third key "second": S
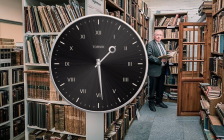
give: {"hour": 1, "minute": 29}
